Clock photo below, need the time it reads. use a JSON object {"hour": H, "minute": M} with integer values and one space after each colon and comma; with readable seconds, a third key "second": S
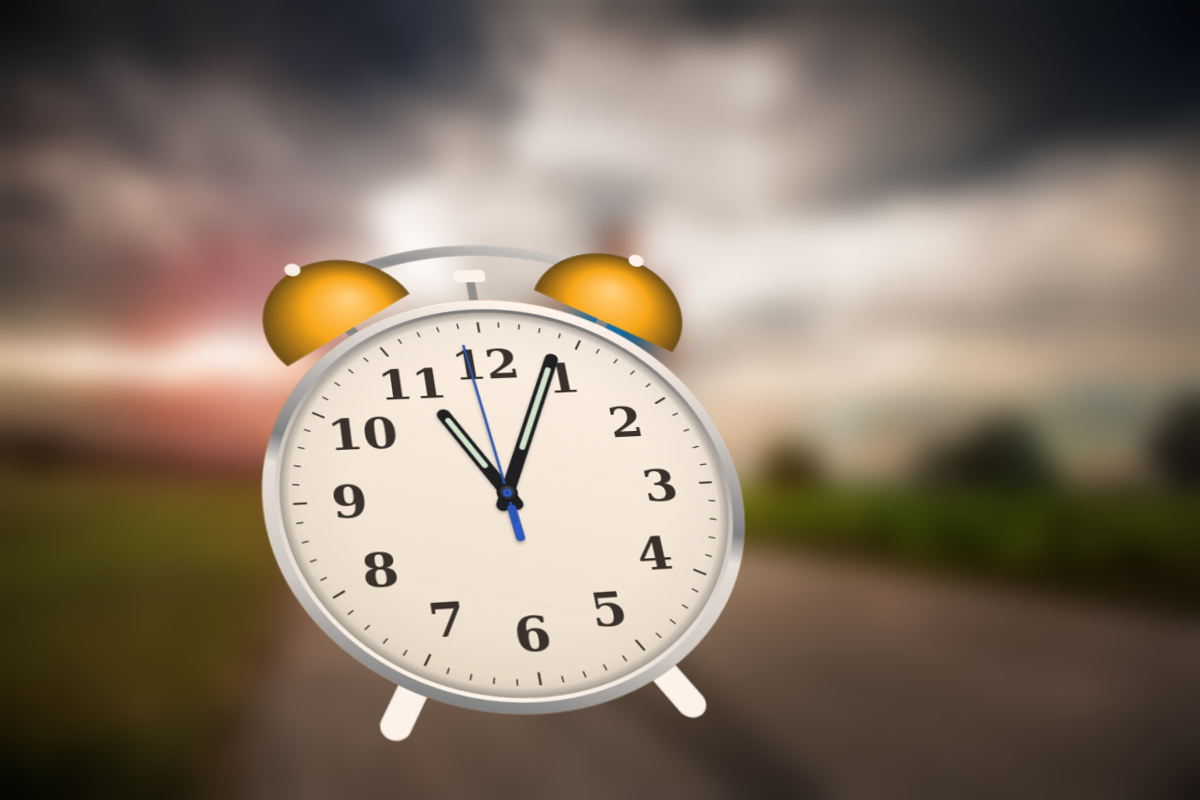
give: {"hour": 11, "minute": 3, "second": 59}
